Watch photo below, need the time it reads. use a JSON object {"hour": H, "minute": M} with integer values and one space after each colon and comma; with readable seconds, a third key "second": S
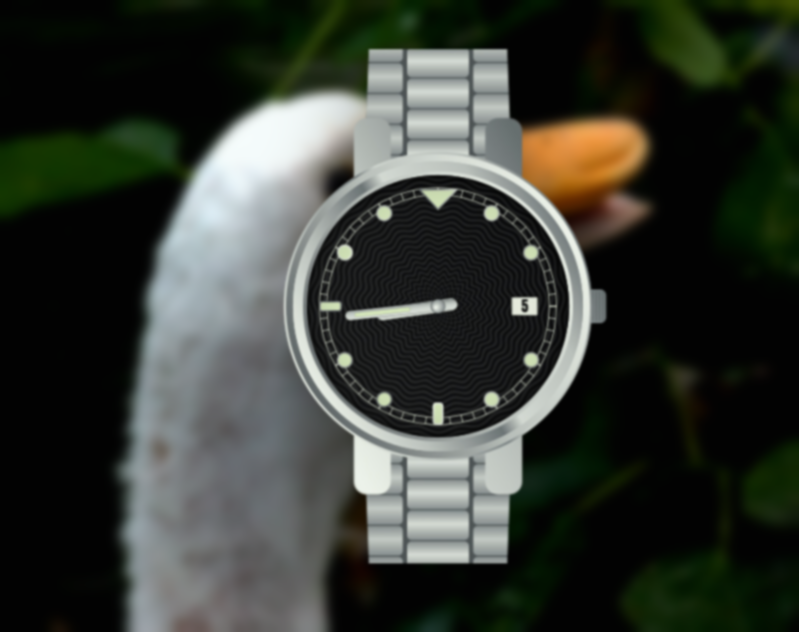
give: {"hour": 8, "minute": 44}
